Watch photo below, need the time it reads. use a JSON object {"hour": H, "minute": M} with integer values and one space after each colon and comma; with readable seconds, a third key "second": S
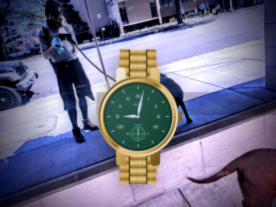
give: {"hour": 9, "minute": 2}
